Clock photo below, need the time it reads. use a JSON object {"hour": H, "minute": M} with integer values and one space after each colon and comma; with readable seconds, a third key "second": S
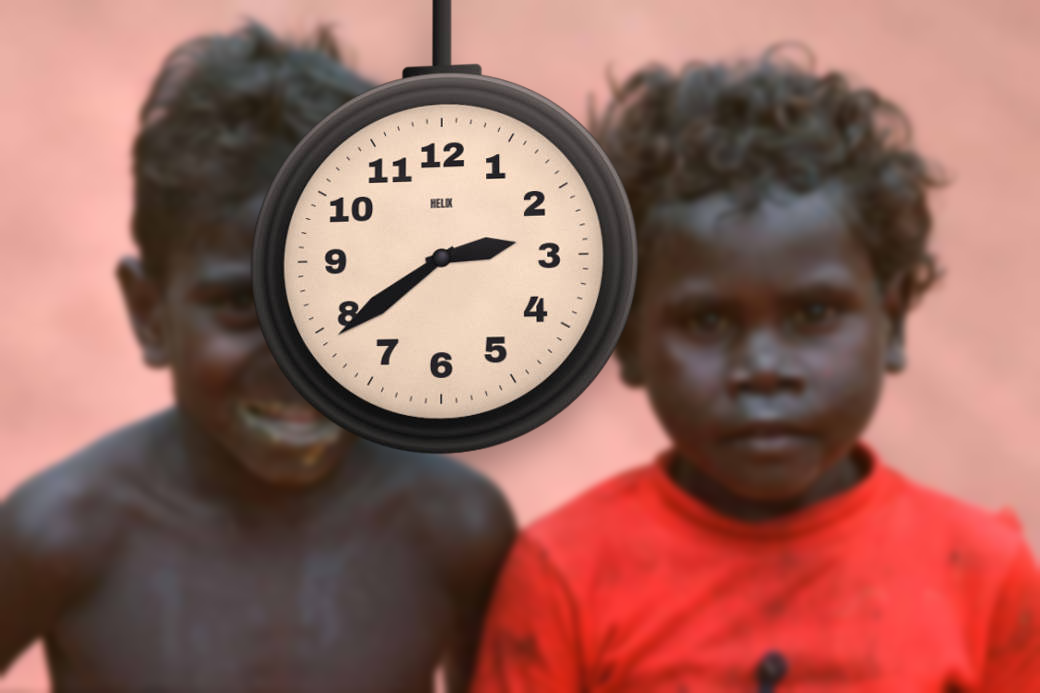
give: {"hour": 2, "minute": 39}
